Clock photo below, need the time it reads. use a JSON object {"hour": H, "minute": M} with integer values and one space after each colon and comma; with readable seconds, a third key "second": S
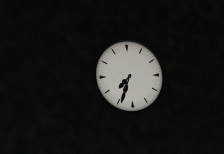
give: {"hour": 7, "minute": 34}
